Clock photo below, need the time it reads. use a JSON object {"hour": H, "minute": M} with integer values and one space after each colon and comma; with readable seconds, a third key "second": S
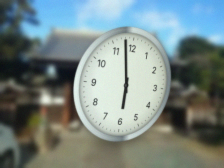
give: {"hour": 5, "minute": 58}
